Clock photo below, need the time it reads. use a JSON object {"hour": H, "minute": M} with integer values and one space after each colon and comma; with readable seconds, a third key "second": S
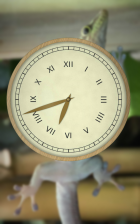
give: {"hour": 6, "minute": 42}
